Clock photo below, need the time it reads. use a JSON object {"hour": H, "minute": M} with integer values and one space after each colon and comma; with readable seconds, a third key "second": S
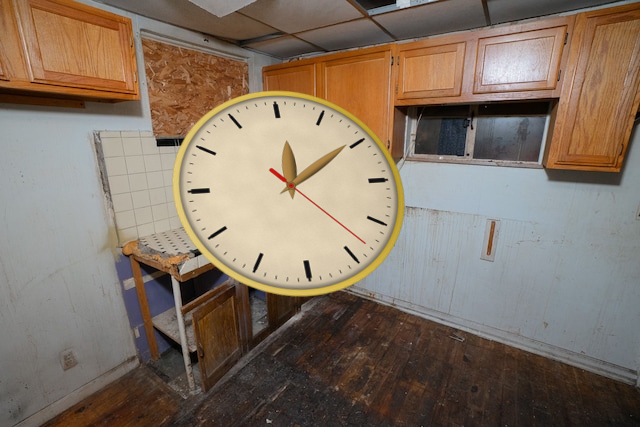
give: {"hour": 12, "minute": 9, "second": 23}
